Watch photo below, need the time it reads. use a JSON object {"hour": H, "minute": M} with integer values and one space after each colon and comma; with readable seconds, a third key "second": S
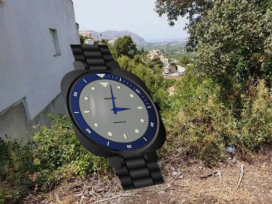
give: {"hour": 3, "minute": 2}
